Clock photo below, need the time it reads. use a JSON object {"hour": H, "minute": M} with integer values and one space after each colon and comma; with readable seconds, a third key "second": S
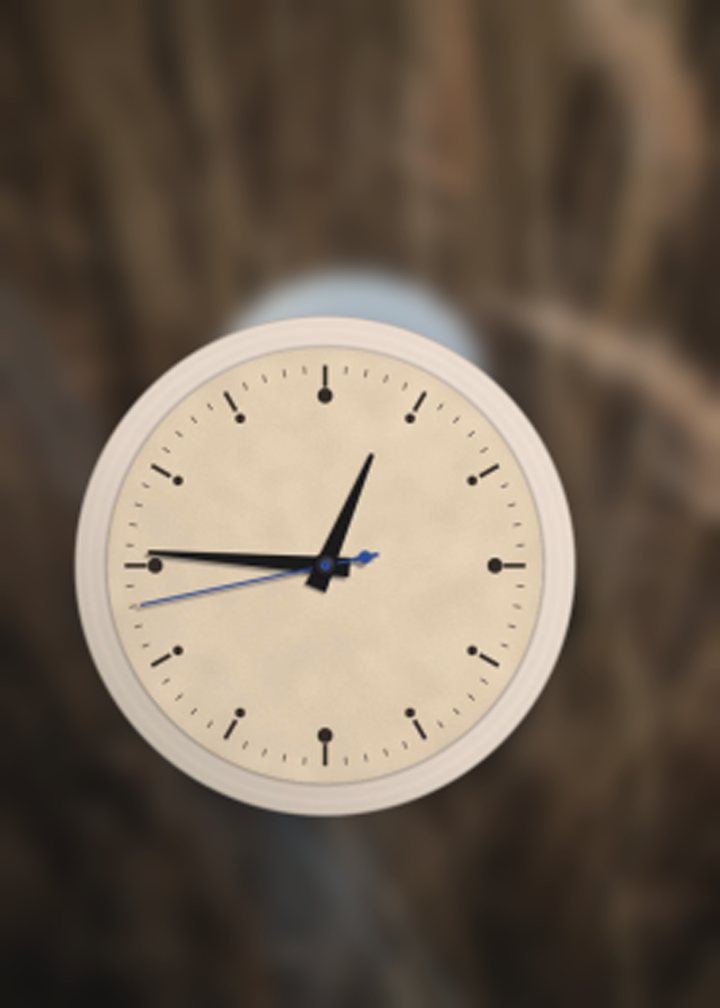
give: {"hour": 12, "minute": 45, "second": 43}
